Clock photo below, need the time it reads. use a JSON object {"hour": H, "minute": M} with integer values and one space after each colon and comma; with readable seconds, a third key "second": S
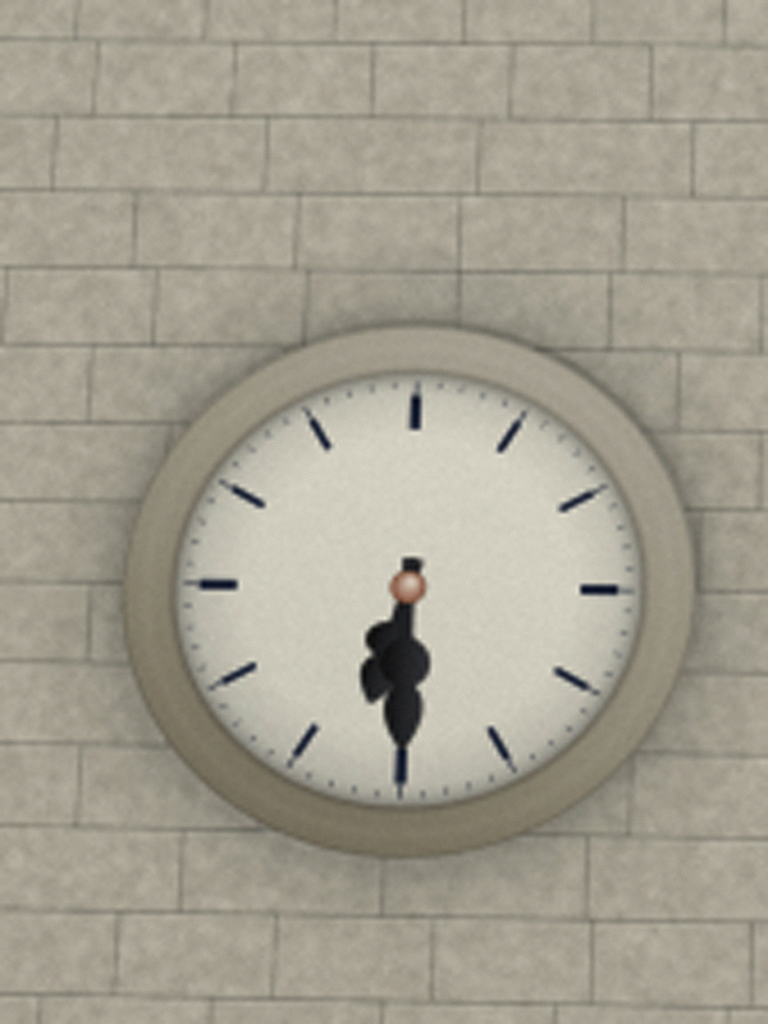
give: {"hour": 6, "minute": 30}
